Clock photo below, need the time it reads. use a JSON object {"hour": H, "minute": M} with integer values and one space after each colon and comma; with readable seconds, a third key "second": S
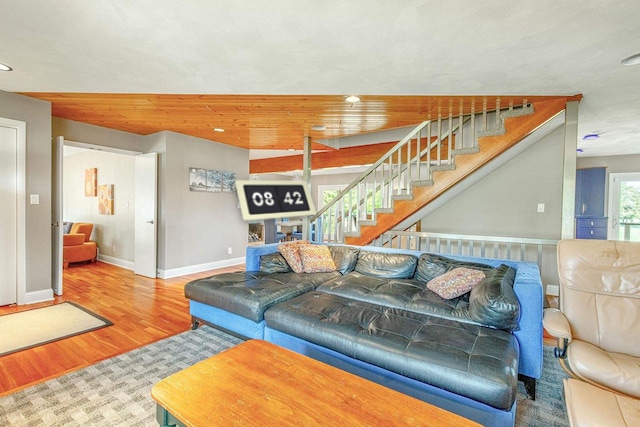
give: {"hour": 8, "minute": 42}
